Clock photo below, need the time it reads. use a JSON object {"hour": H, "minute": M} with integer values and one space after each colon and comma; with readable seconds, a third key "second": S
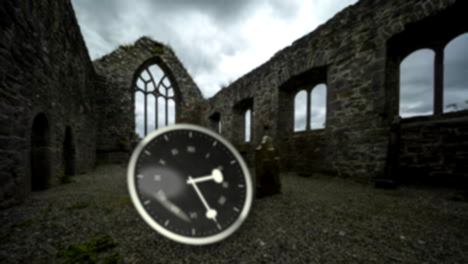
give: {"hour": 2, "minute": 25}
